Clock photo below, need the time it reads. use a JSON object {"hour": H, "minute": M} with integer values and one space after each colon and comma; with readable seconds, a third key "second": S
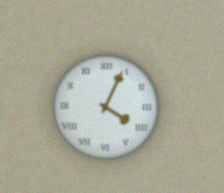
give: {"hour": 4, "minute": 4}
